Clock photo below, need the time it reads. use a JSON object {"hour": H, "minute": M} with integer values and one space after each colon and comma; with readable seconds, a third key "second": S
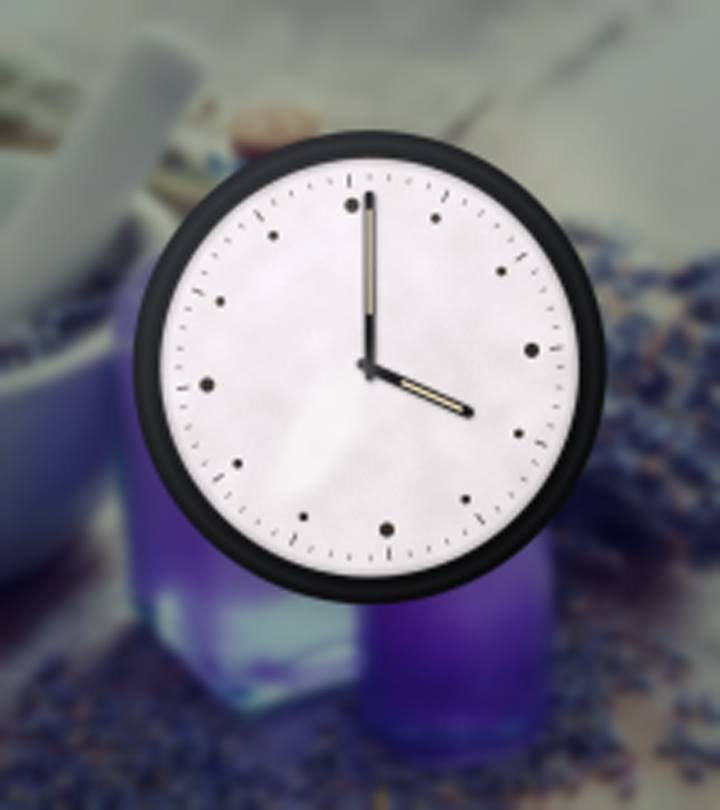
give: {"hour": 4, "minute": 1}
